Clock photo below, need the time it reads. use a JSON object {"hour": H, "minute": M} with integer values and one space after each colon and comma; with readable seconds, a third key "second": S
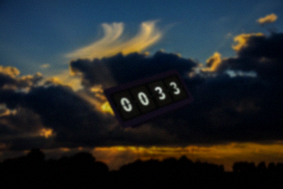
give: {"hour": 0, "minute": 33}
